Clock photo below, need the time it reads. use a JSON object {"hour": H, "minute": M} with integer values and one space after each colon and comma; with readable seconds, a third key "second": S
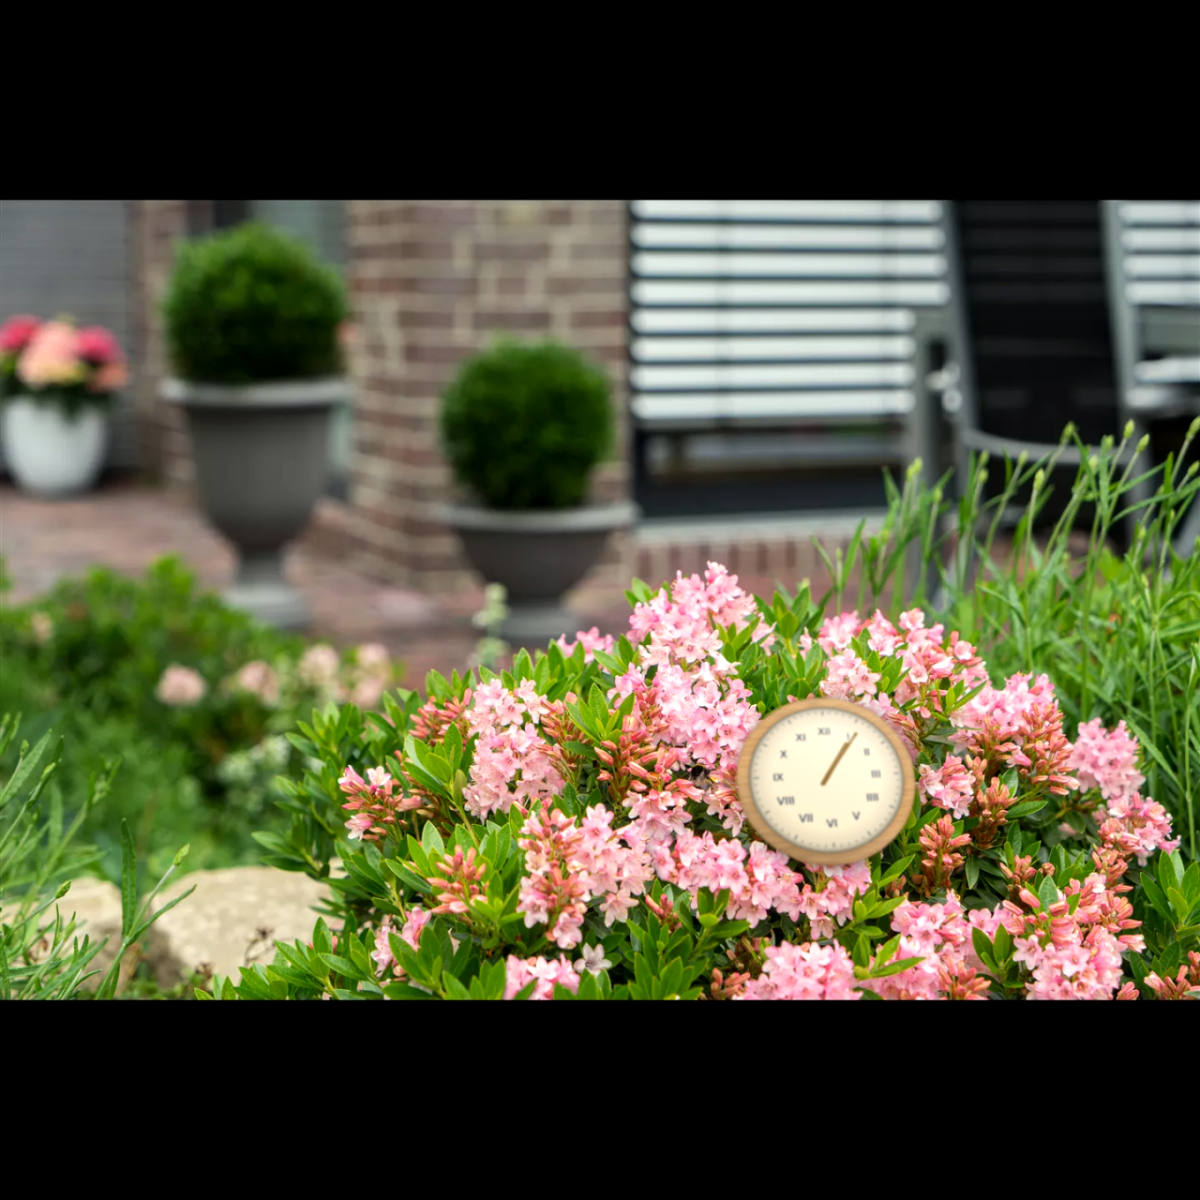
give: {"hour": 1, "minute": 6}
